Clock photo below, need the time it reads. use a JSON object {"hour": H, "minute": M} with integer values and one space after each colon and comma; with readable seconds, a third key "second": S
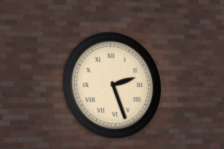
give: {"hour": 2, "minute": 27}
